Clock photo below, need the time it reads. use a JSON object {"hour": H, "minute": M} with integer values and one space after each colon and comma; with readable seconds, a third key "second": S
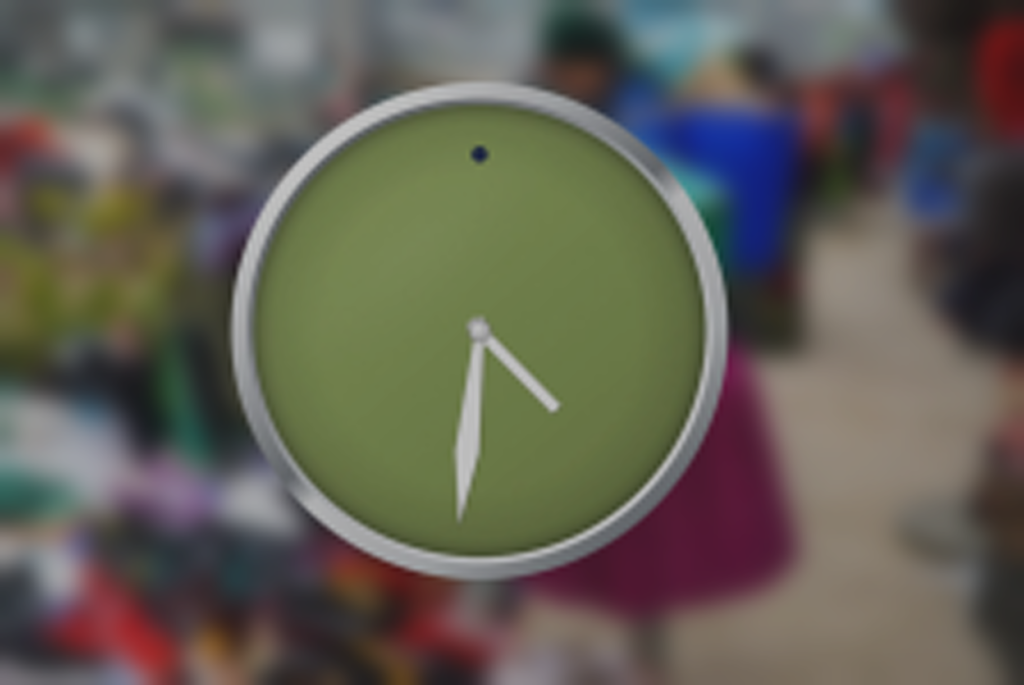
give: {"hour": 4, "minute": 31}
